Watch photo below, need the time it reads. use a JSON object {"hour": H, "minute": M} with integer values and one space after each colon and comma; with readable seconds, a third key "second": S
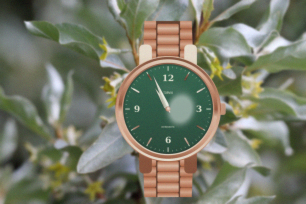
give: {"hour": 10, "minute": 56}
